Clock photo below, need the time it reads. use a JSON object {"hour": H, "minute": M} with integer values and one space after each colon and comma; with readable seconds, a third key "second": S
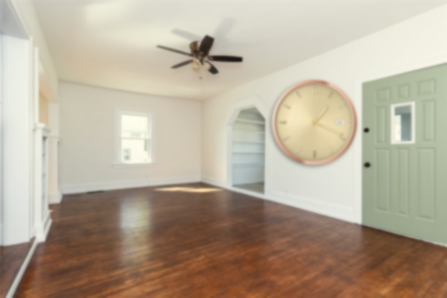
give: {"hour": 1, "minute": 19}
